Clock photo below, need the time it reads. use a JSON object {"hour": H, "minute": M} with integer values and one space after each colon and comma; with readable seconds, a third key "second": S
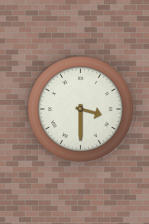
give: {"hour": 3, "minute": 30}
